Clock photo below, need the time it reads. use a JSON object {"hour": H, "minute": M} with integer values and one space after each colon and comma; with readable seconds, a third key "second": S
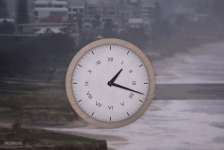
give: {"hour": 1, "minute": 18}
